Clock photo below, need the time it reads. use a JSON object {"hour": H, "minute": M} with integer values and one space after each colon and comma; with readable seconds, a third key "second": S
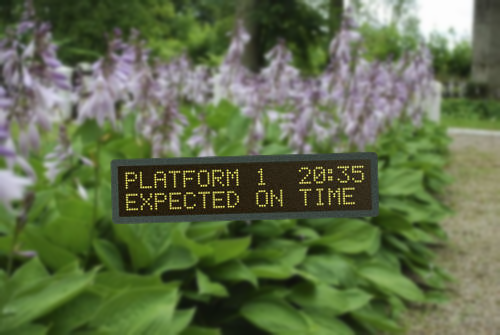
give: {"hour": 20, "minute": 35}
